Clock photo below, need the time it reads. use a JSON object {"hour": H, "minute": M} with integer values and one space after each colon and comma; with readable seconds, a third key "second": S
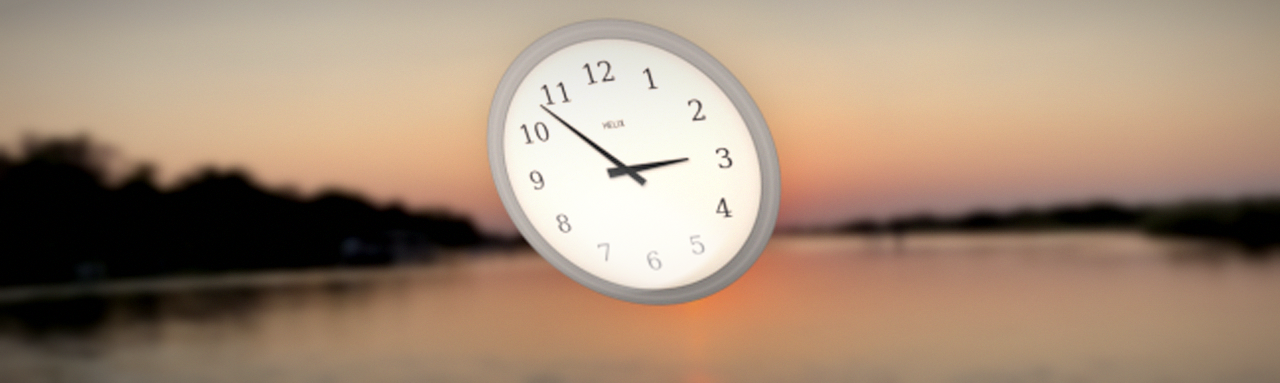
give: {"hour": 2, "minute": 53}
